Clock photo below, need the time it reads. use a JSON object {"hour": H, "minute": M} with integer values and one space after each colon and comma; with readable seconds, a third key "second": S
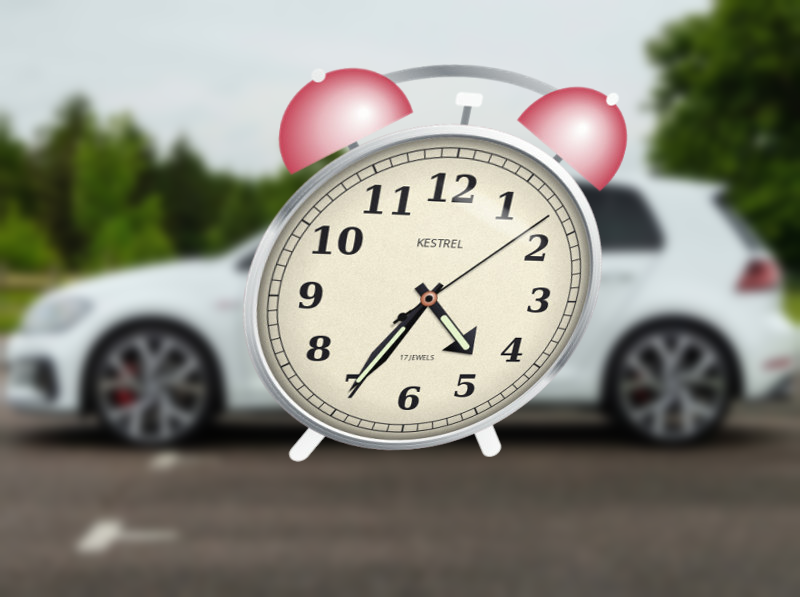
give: {"hour": 4, "minute": 35, "second": 8}
